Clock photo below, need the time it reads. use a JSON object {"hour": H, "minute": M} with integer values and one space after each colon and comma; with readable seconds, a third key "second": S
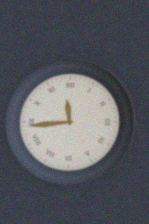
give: {"hour": 11, "minute": 44}
